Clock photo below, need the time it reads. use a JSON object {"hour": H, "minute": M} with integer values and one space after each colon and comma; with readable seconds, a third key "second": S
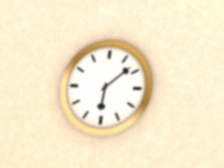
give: {"hour": 6, "minute": 8}
